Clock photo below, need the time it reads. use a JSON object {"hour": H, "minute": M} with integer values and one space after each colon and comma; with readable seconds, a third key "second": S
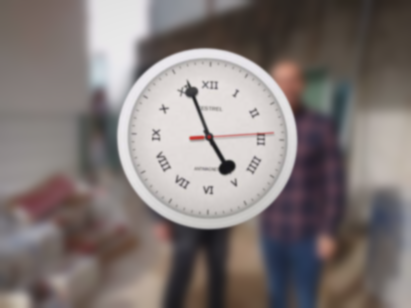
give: {"hour": 4, "minute": 56, "second": 14}
